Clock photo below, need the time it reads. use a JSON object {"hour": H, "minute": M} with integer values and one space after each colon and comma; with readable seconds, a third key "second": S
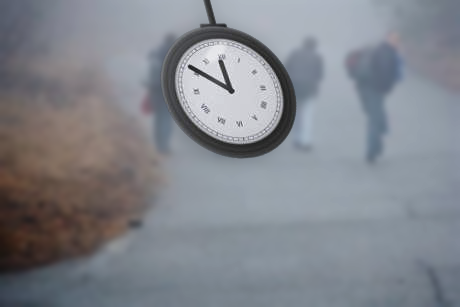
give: {"hour": 11, "minute": 51}
